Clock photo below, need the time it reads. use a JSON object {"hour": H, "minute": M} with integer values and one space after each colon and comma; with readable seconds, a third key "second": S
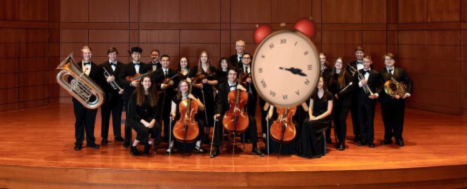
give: {"hour": 3, "minute": 18}
